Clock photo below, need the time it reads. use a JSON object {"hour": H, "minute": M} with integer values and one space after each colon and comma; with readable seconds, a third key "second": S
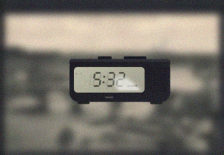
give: {"hour": 5, "minute": 32}
